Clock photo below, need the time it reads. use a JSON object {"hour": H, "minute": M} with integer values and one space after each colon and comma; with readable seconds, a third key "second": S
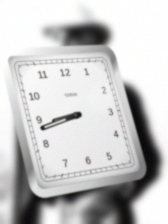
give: {"hour": 8, "minute": 43}
